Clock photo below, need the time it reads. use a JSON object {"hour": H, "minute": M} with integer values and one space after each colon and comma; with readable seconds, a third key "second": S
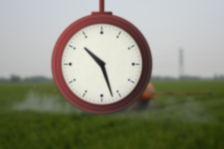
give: {"hour": 10, "minute": 27}
